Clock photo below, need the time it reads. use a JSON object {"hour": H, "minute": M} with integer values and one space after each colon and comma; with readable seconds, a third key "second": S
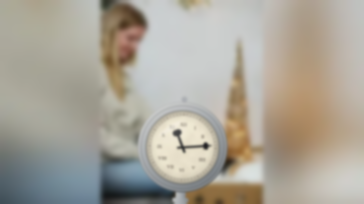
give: {"hour": 11, "minute": 14}
